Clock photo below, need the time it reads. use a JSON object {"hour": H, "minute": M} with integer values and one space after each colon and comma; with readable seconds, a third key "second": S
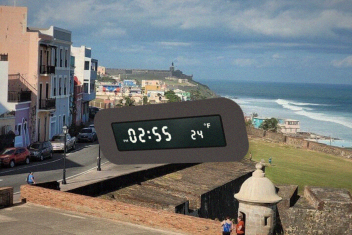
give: {"hour": 2, "minute": 55}
